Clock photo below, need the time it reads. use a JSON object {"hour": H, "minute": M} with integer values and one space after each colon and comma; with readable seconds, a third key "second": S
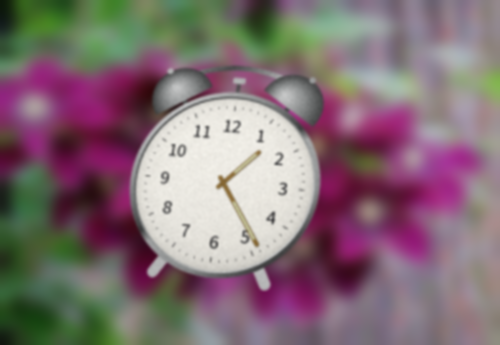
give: {"hour": 1, "minute": 24}
